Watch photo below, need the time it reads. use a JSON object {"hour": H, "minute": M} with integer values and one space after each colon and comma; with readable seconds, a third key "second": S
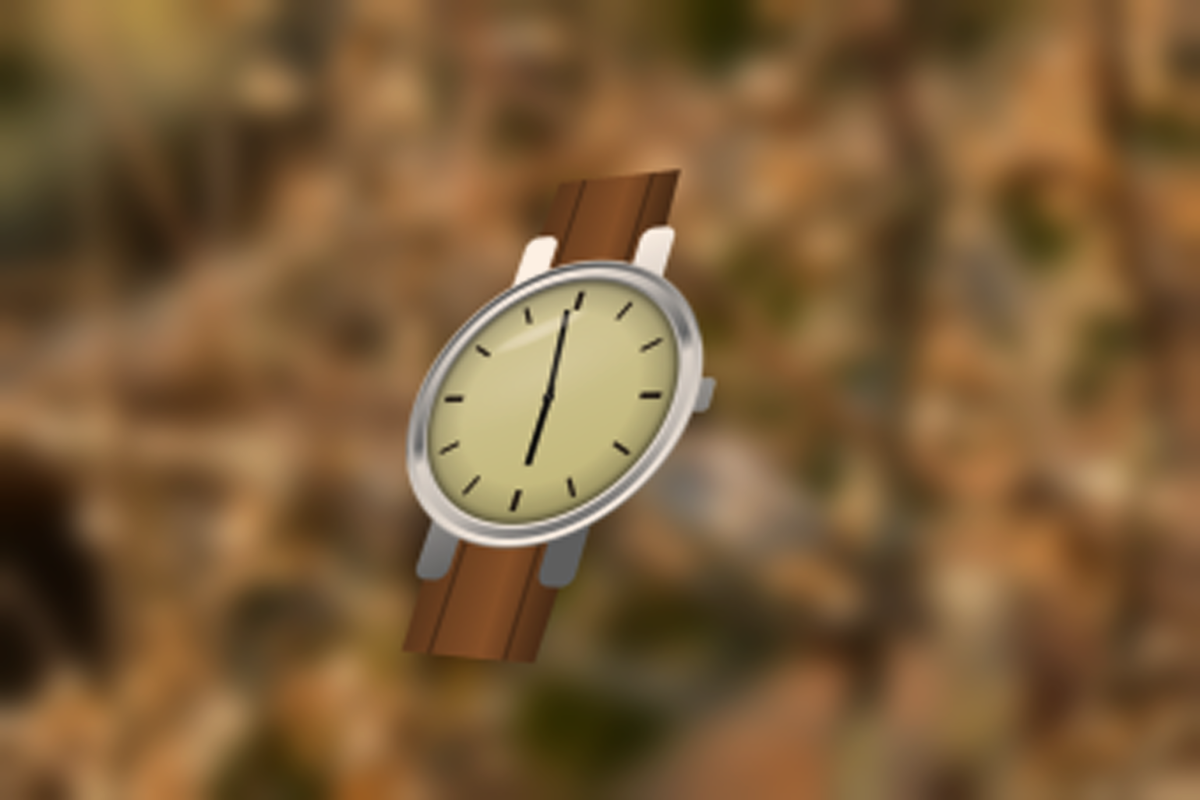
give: {"hour": 5, "minute": 59}
